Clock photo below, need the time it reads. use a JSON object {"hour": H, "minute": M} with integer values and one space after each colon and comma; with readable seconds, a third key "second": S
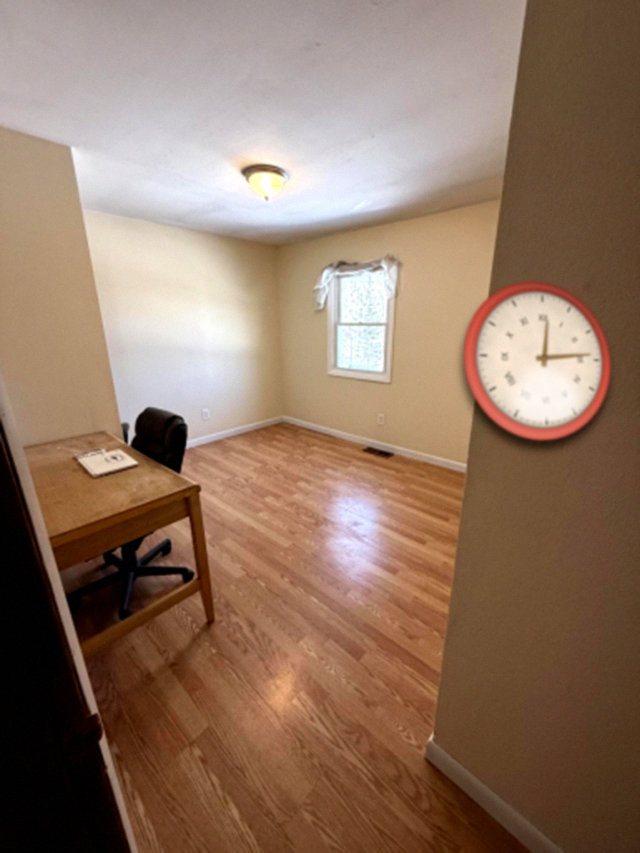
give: {"hour": 12, "minute": 14}
